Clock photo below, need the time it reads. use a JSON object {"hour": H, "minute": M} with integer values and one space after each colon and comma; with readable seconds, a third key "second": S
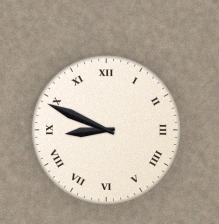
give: {"hour": 8, "minute": 49}
